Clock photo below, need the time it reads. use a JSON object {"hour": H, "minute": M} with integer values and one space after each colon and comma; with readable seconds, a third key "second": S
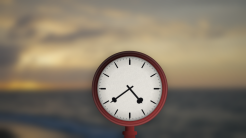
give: {"hour": 4, "minute": 39}
